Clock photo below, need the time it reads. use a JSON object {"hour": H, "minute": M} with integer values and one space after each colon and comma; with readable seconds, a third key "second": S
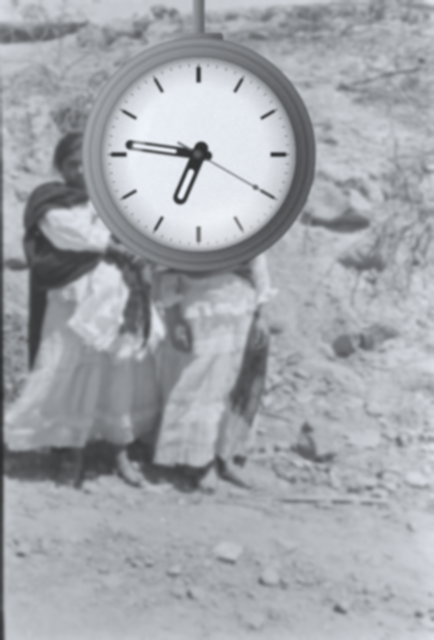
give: {"hour": 6, "minute": 46, "second": 20}
